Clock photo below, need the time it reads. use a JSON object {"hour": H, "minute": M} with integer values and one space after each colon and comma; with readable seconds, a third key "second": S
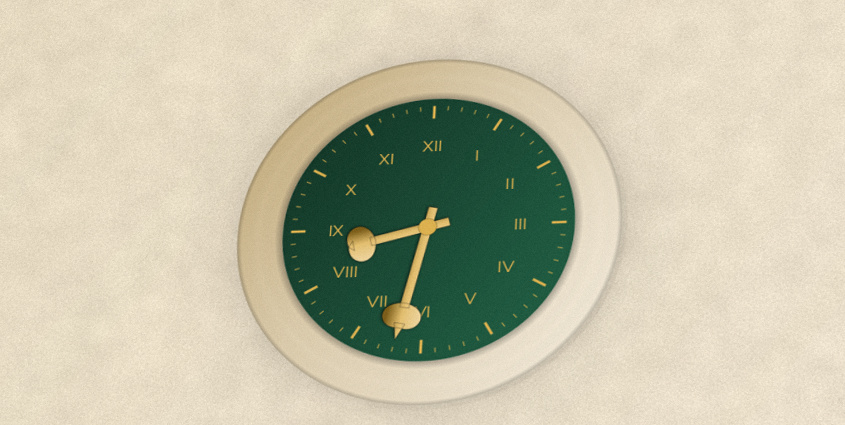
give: {"hour": 8, "minute": 32}
